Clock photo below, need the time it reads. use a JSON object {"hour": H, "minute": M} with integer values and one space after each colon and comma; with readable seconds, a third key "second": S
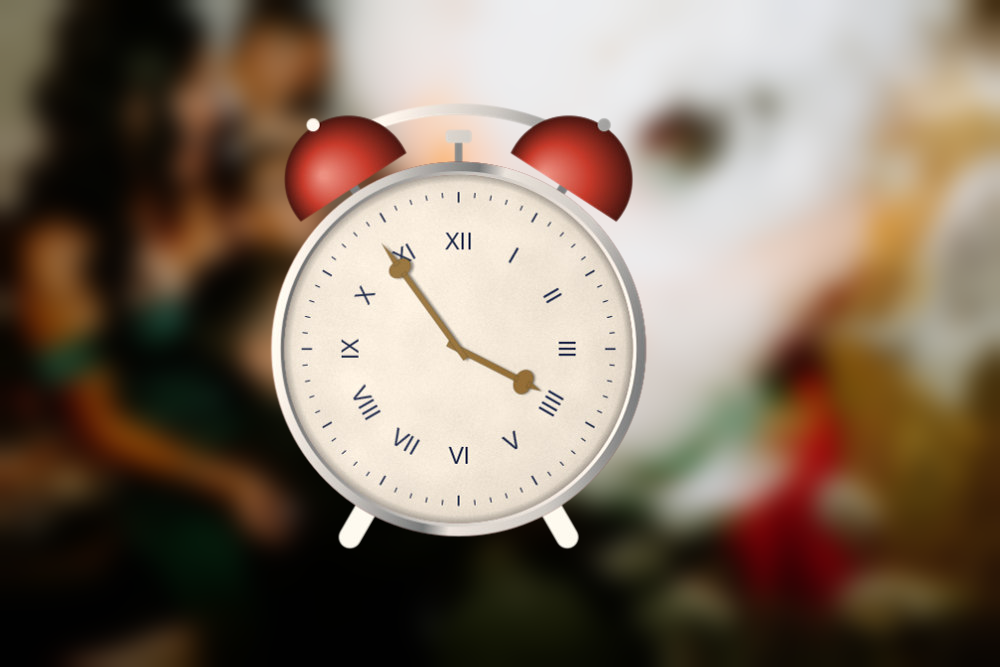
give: {"hour": 3, "minute": 54}
